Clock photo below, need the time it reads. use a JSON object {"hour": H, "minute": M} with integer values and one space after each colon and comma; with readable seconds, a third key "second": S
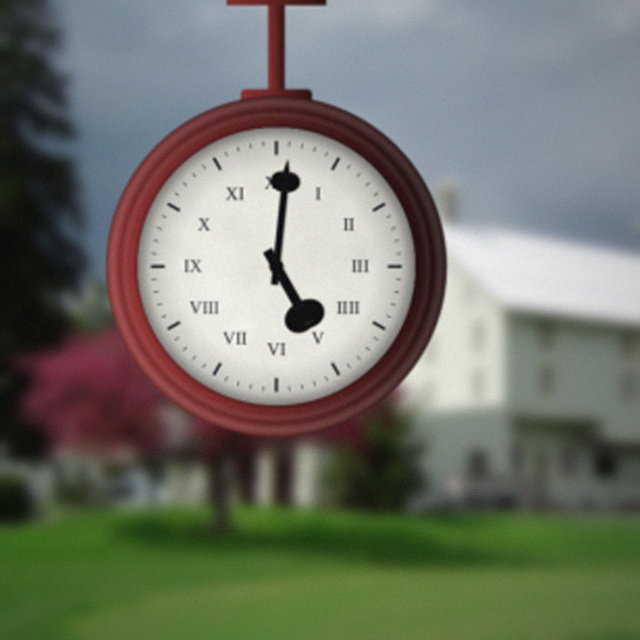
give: {"hour": 5, "minute": 1}
